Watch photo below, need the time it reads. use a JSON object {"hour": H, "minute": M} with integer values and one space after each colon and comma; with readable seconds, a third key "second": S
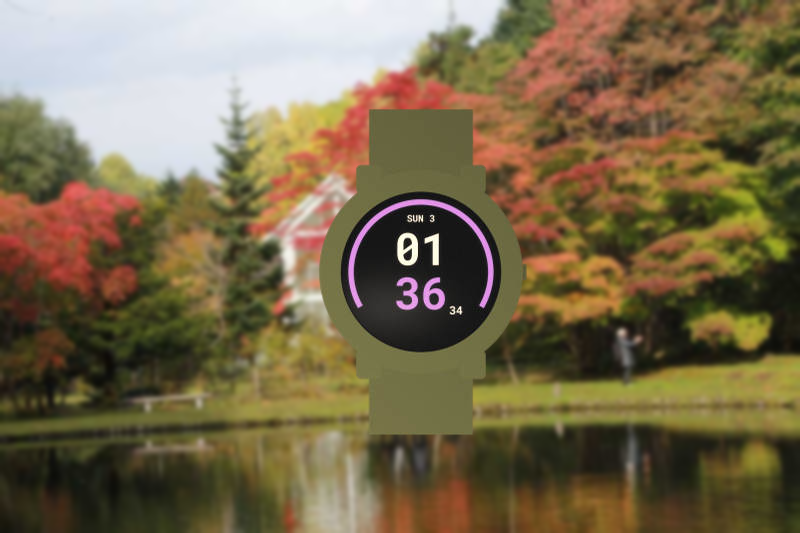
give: {"hour": 1, "minute": 36, "second": 34}
